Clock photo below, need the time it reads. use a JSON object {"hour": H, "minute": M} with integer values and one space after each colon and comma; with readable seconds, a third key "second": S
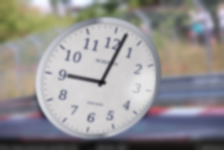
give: {"hour": 9, "minute": 2}
